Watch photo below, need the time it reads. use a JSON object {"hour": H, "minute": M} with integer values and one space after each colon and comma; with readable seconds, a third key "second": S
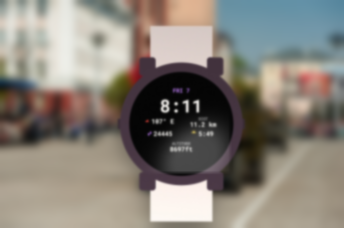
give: {"hour": 8, "minute": 11}
